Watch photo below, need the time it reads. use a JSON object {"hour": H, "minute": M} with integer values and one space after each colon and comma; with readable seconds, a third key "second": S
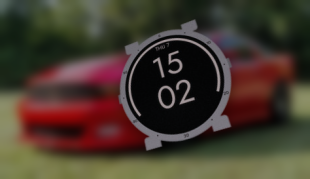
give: {"hour": 15, "minute": 2}
